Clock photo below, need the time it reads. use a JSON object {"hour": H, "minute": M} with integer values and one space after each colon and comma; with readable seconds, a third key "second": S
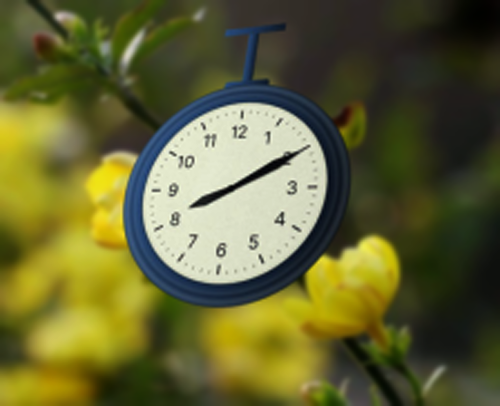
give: {"hour": 8, "minute": 10}
